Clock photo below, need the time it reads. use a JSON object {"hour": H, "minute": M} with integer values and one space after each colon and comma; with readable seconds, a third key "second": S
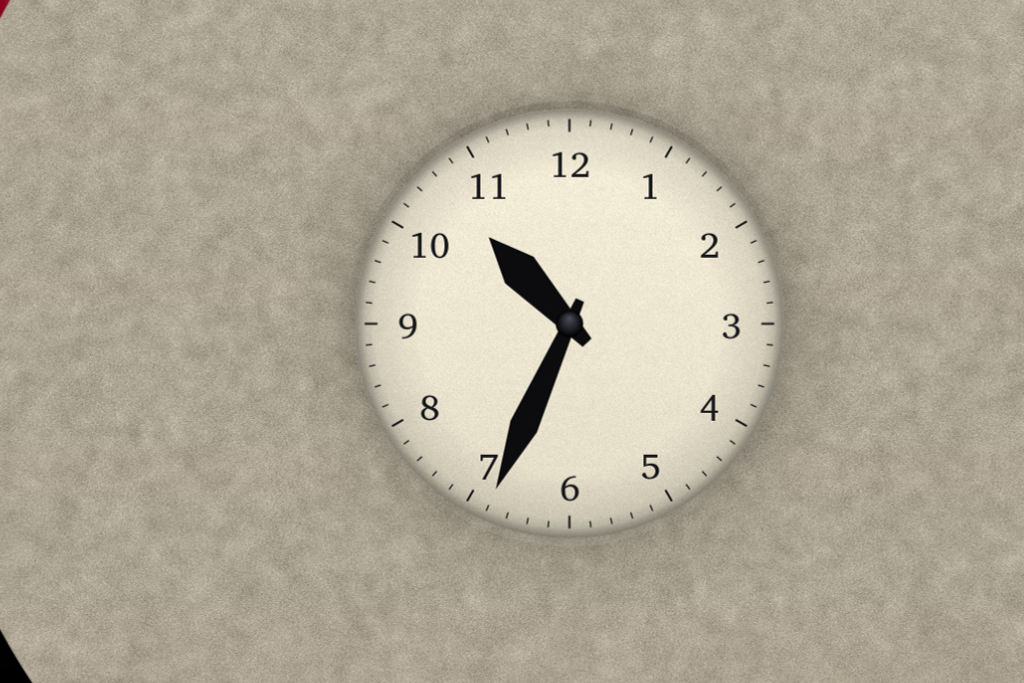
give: {"hour": 10, "minute": 34}
